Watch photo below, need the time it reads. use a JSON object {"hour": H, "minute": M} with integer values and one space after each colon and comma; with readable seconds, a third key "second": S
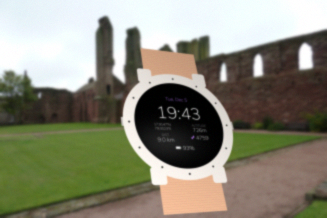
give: {"hour": 19, "minute": 43}
